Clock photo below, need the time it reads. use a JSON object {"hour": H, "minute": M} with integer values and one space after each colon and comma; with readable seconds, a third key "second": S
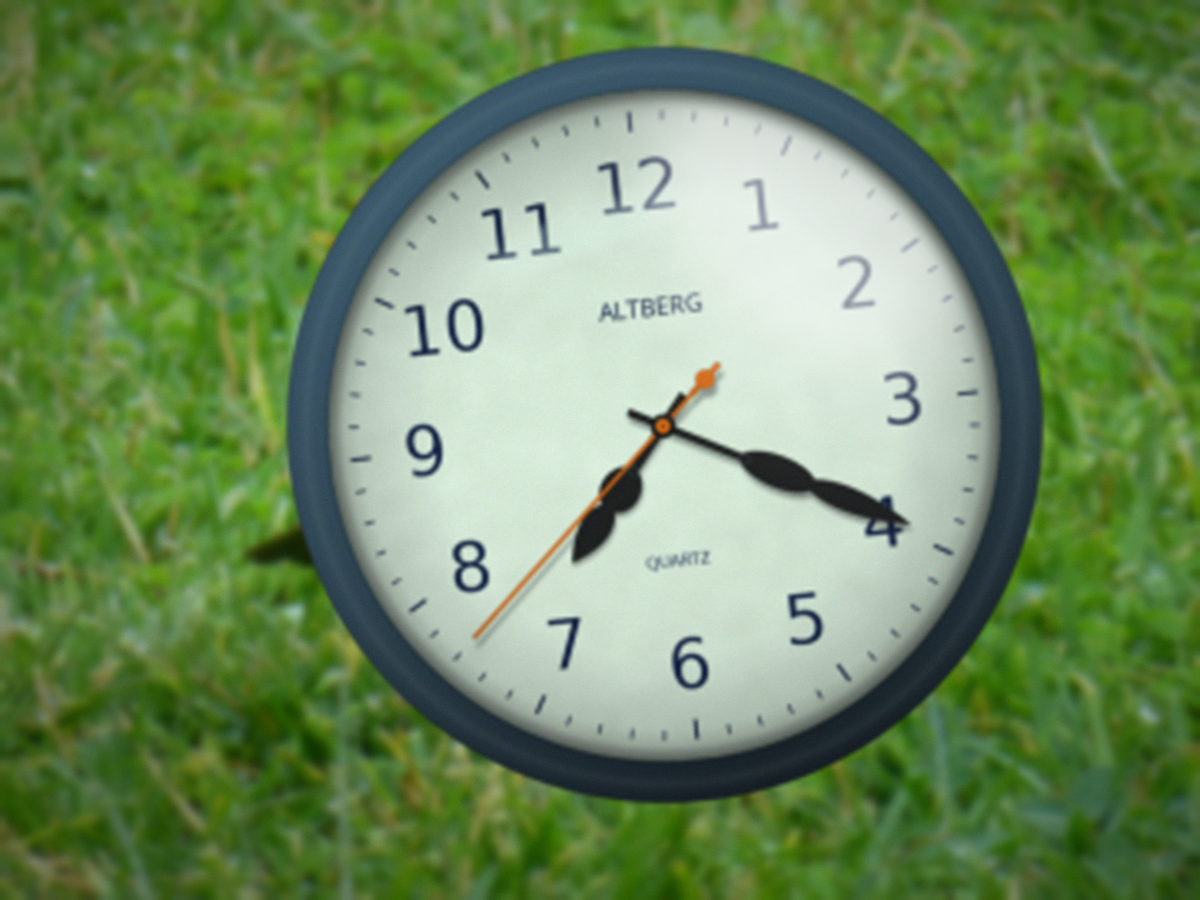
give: {"hour": 7, "minute": 19, "second": 38}
